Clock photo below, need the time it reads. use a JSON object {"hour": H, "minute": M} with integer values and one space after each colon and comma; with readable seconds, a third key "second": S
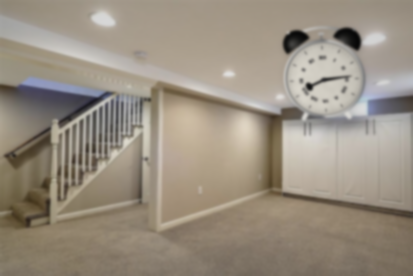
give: {"hour": 8, "minute": 14}
